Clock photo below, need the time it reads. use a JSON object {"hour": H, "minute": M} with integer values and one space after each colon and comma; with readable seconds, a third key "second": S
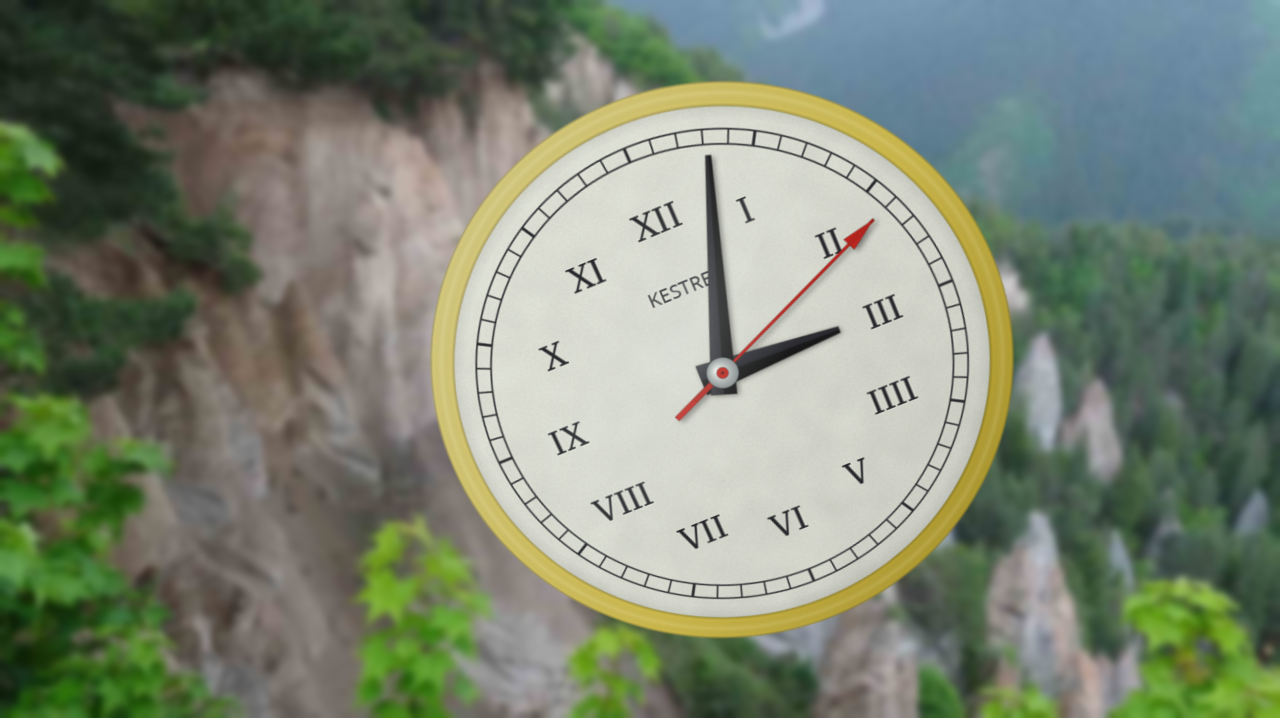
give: {"hour": 3, "minute": 3, "second": 11}
